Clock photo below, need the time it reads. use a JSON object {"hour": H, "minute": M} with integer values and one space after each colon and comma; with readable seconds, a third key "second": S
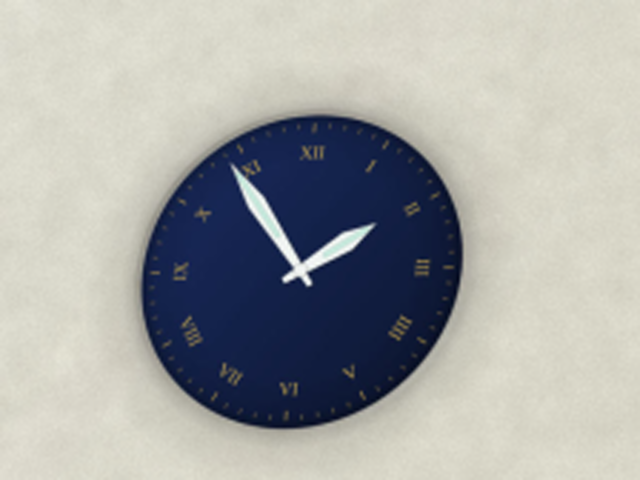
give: {"hour": 1, "minute": 54}
